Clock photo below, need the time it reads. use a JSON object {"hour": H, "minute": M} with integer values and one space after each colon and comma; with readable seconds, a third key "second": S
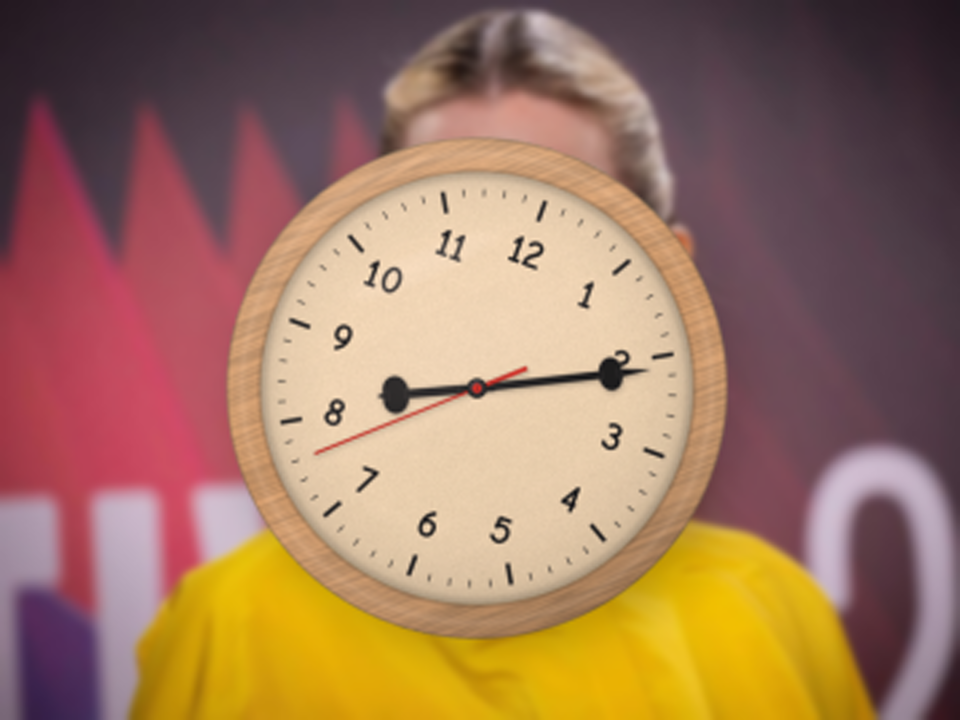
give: {"hour": 8, "minute": 10, "second": 38}
